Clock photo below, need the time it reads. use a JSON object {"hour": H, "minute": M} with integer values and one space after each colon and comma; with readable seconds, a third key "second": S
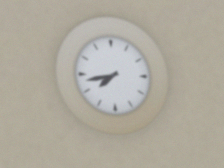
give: {"hour": 7, "minute": 43}
